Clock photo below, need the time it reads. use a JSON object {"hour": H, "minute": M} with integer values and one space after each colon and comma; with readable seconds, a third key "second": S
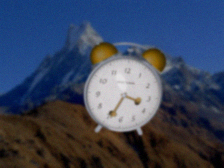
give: {"hour": 3, "minute": 34}
